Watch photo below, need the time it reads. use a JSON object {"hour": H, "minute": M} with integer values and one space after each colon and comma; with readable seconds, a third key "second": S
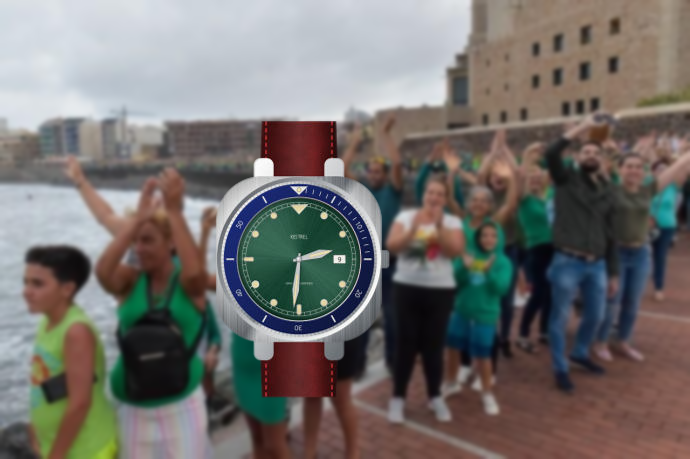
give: {"hour": 2, "minute": 31}
